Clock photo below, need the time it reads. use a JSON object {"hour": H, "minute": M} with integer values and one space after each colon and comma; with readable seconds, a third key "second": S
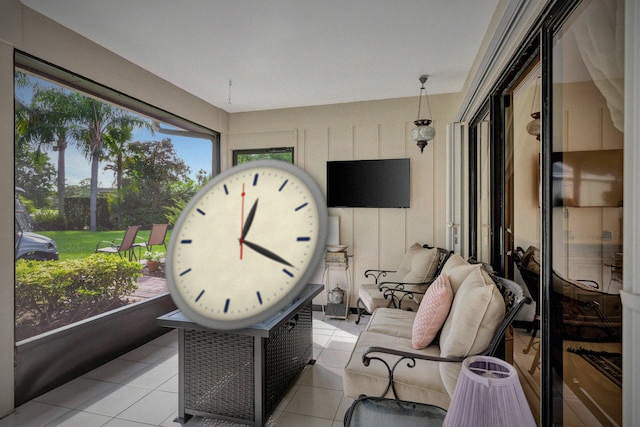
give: {"hour": 12, "minute": 18, "second": 58}
